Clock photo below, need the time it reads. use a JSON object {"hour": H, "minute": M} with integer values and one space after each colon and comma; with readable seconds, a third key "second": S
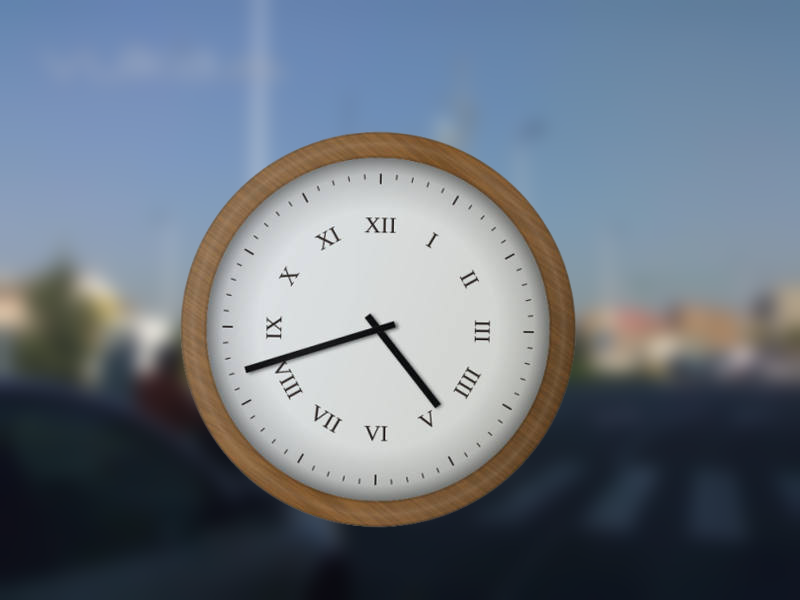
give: {"hour": 4, "minute": 42}
